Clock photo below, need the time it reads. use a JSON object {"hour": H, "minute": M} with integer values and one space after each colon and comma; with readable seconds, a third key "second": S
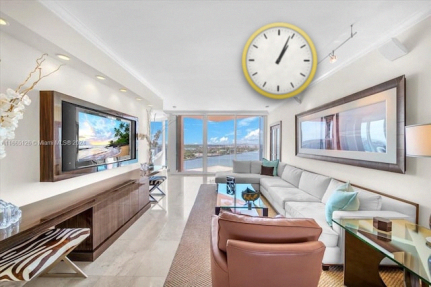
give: {"hour": 1, "minute": 4}
